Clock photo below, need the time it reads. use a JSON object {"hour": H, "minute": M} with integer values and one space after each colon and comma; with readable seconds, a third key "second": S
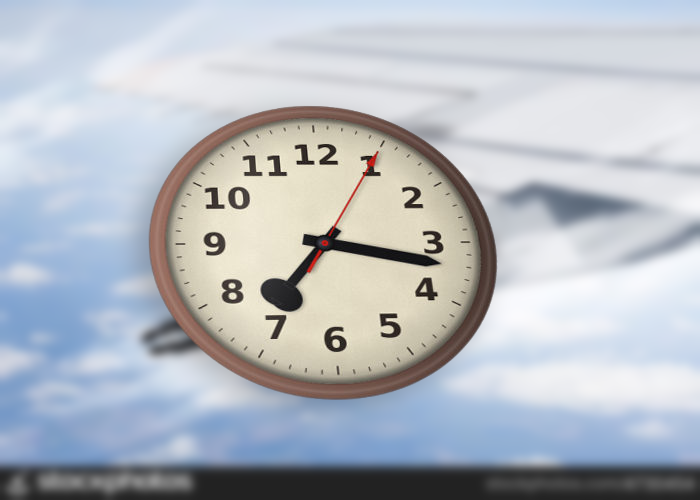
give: {"hour": 7, "minute": 17, "second": 5}
